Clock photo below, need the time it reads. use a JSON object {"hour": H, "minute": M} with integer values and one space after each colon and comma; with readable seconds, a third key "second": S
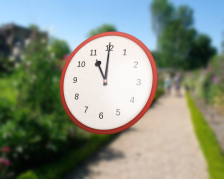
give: {"hour": 11, "minute": 0}
